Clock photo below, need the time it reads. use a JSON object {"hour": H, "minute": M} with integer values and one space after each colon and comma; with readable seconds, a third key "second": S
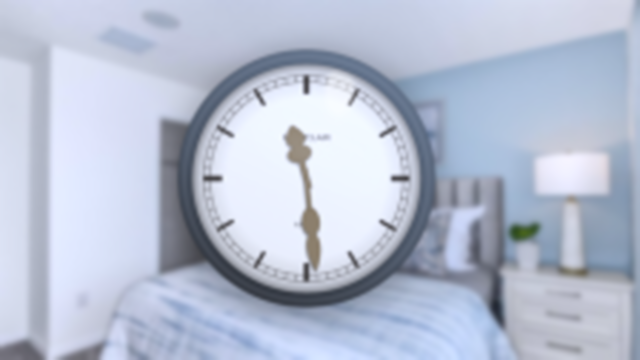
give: {"hour": 11, "minute": 29}
